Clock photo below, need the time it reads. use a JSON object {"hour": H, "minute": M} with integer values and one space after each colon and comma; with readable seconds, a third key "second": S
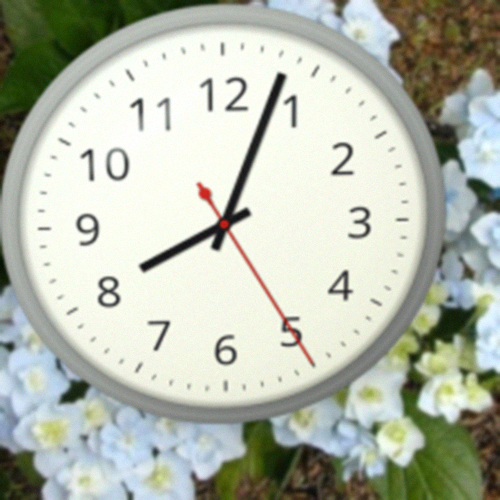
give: {"hour": 8, "minute": 3, "second": 25}
